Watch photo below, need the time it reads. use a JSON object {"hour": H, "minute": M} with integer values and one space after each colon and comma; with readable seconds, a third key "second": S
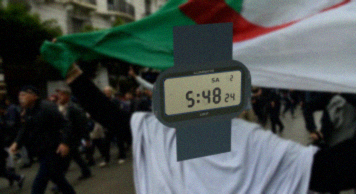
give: {"hour": 5, "minute": 48, "second": 24}
